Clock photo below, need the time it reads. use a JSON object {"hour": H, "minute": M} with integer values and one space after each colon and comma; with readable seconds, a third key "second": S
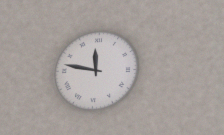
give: {"hour": 11, "minute": 47}
